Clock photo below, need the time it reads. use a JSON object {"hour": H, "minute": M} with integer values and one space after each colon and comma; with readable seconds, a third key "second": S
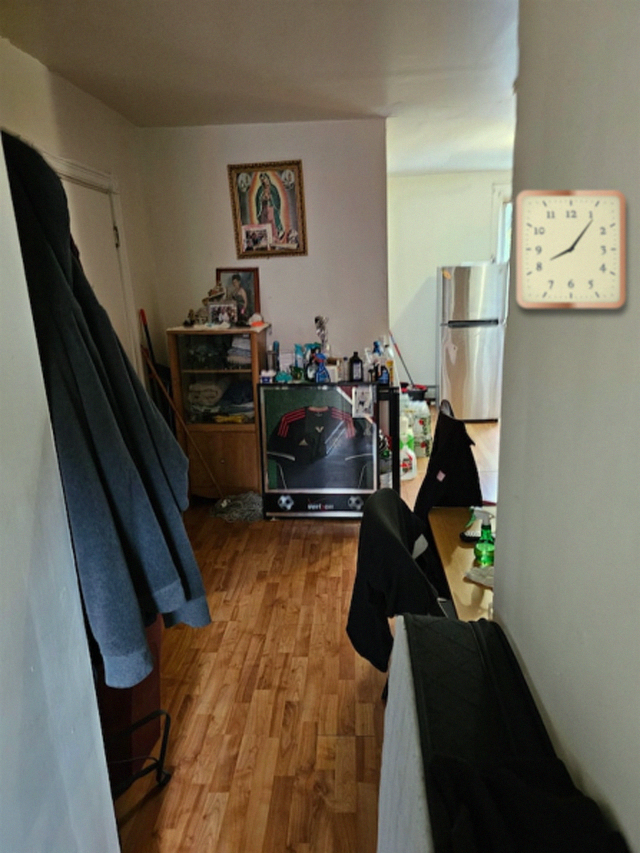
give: {"hour": 8, "minute": 6}
